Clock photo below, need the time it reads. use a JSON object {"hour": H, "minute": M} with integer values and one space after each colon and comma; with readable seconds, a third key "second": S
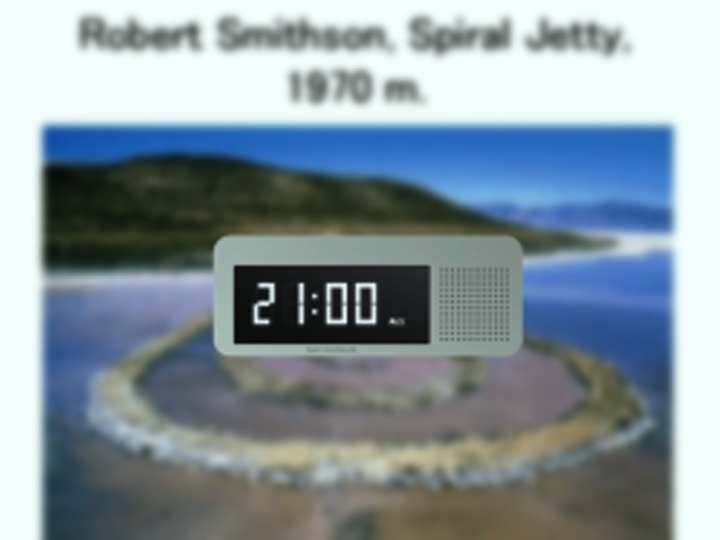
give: {"hour": 21, "minute": 0}
